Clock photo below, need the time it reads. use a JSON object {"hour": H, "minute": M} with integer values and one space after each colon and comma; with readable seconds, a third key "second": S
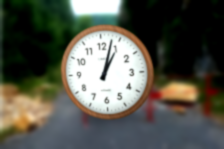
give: {"hour": 1, "minute": 3}
